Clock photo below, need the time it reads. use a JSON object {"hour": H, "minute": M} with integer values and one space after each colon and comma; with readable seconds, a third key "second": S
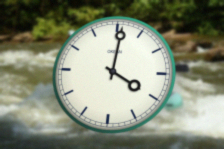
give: {"hour": 4, "minute": 1}
